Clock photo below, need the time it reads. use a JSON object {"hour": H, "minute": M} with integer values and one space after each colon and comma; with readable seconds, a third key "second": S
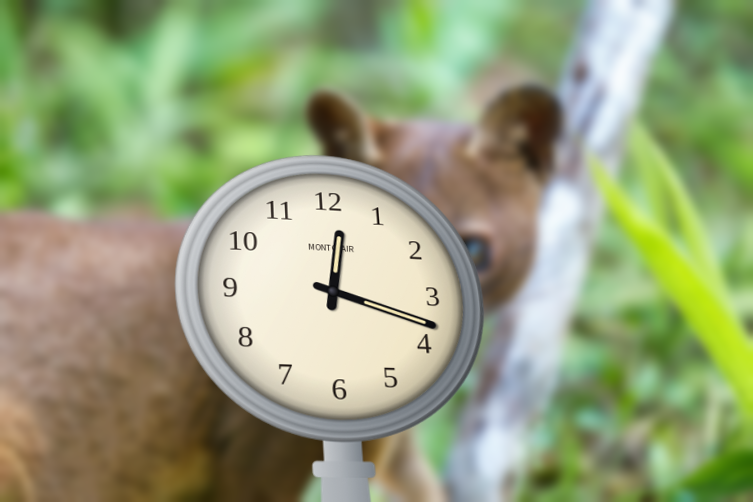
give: {"hour": 12, "minute": 18}
